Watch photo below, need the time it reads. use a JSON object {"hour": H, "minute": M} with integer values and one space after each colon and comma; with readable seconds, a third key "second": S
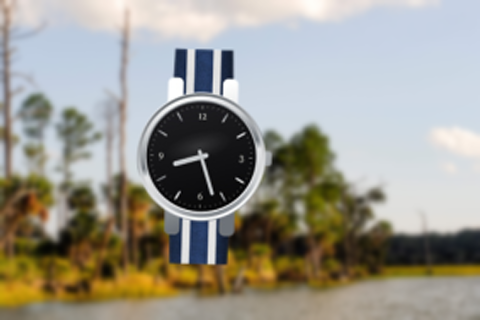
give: {"hour": 8, "minute": 27}
